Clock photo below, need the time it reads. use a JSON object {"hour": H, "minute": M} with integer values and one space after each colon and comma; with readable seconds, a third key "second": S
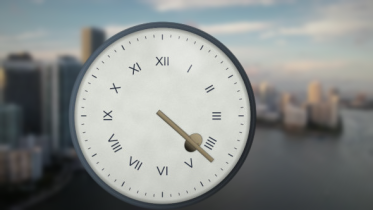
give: {"hour": 4, "minute": 22}
